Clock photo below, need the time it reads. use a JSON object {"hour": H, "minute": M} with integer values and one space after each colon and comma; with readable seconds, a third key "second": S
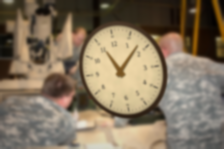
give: {"hour": 11, "minute": 8}
